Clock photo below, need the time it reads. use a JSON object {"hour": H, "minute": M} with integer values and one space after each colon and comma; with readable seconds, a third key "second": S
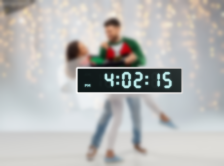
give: {"hour": 4, "minute": 2, "second": 15}
